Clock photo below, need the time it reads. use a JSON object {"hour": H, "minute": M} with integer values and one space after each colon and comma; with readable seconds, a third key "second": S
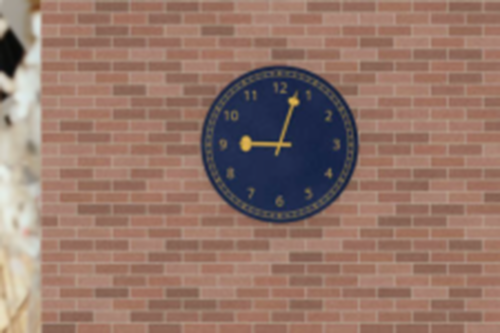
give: {"hour": 9, "minute": 3}
